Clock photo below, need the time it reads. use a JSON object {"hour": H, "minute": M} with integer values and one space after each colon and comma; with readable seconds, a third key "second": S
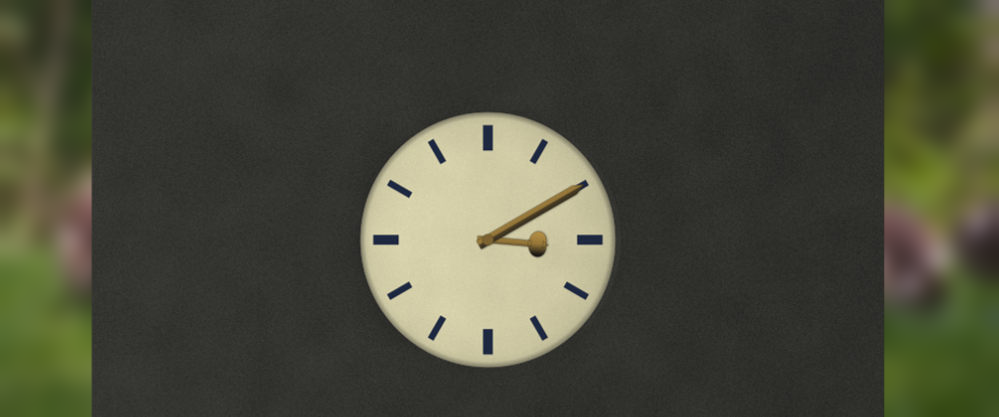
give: {"hour": 3, "minute": 10}
